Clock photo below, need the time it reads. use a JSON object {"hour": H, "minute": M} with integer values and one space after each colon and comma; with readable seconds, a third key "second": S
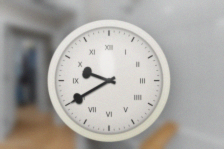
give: {"hour": 9, "minute": 40}
